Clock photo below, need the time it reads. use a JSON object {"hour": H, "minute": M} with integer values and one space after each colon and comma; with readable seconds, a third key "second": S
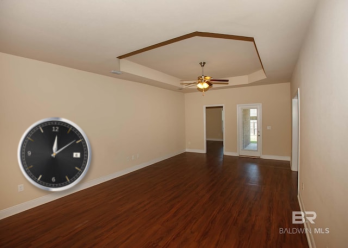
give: {"hour": 12, "minute": 9}
